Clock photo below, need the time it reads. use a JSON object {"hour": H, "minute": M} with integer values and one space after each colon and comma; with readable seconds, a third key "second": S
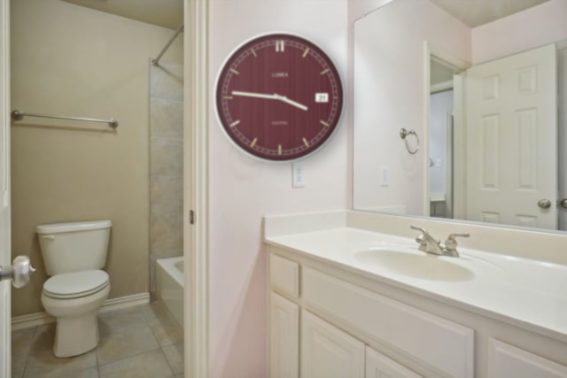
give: {"hour": 3, "minute": 46}
